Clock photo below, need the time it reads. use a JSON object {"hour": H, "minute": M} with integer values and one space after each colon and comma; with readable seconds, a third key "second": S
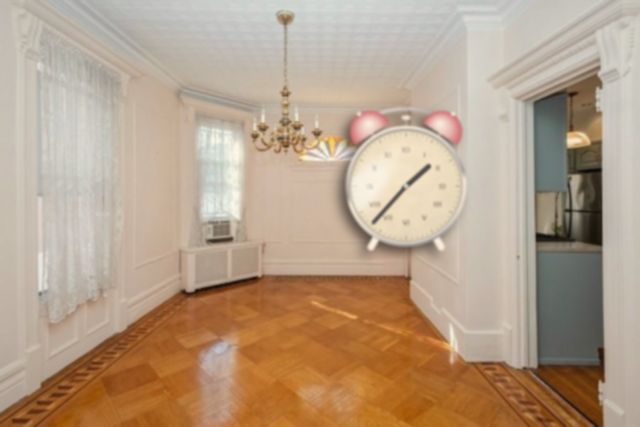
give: {"hour": 1, "minute": 37}
